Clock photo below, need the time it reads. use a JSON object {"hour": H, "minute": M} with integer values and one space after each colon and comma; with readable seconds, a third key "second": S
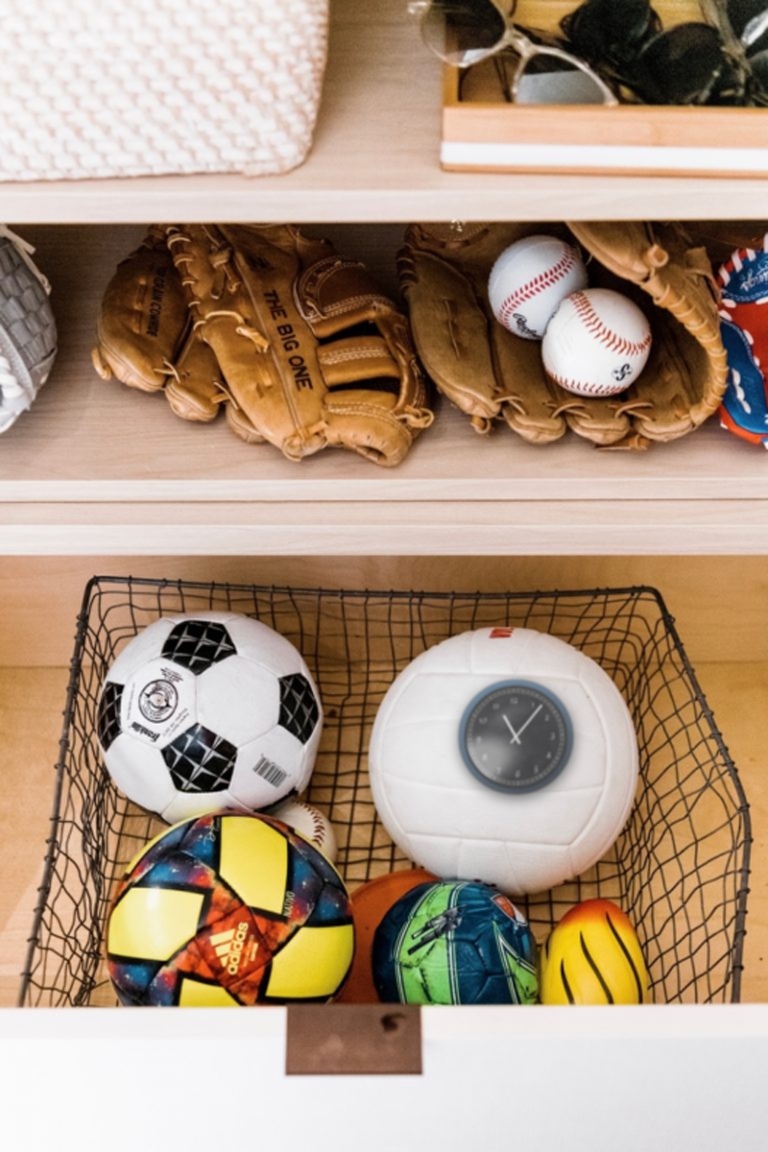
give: {"hour": 11, "minute": 7}
